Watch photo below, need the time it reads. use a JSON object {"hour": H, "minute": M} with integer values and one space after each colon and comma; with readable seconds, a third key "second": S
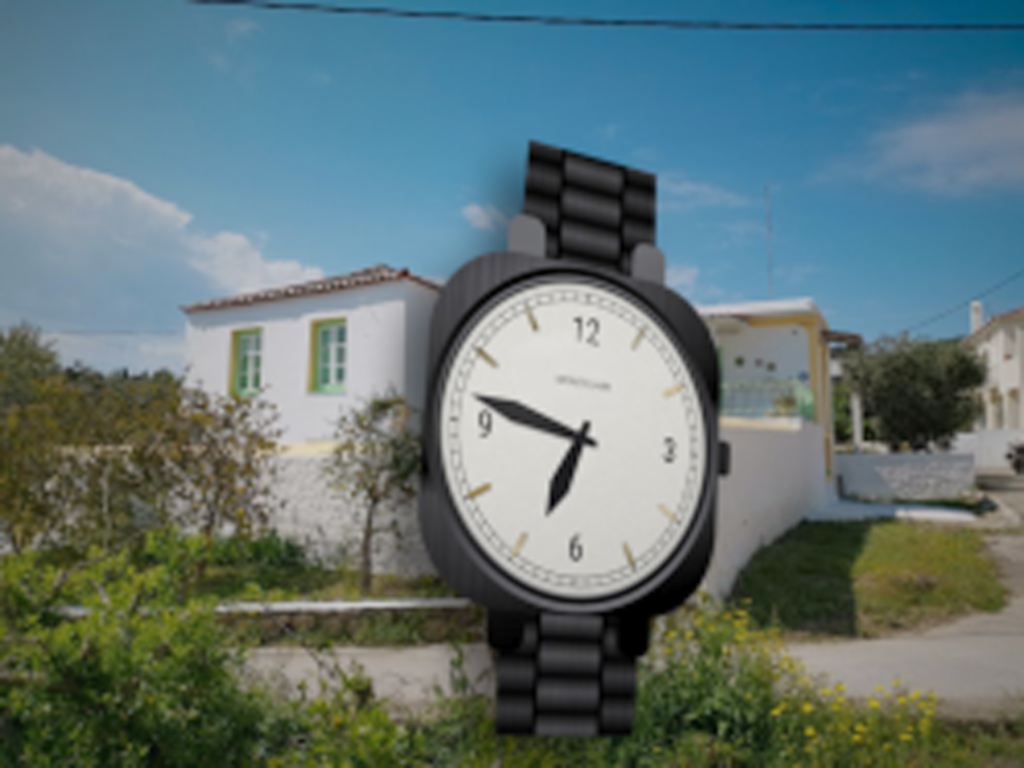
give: {"hour": 6, "minute": 47}
